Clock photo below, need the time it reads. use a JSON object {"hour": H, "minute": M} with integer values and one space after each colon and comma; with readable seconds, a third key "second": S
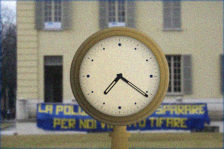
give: {"hour": 7, "minute": 21}
